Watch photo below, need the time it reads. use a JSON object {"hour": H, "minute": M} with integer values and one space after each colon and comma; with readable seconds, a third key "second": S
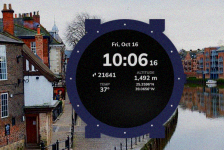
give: {"hour": 10, "minute": 6, "second": 16}
